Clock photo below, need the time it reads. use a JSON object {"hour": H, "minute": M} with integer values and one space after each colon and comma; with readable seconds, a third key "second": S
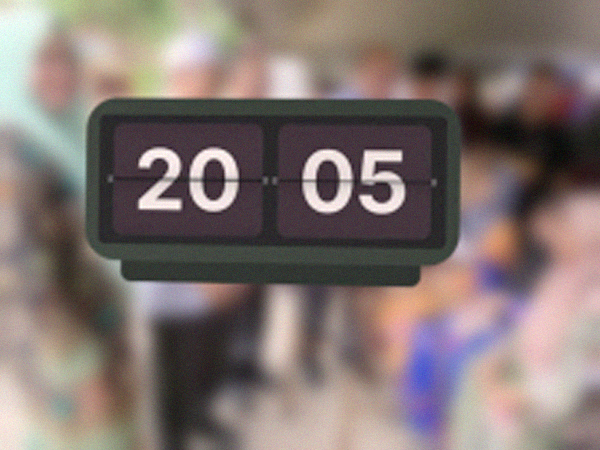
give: {"hour": 20, "minute": 5}
